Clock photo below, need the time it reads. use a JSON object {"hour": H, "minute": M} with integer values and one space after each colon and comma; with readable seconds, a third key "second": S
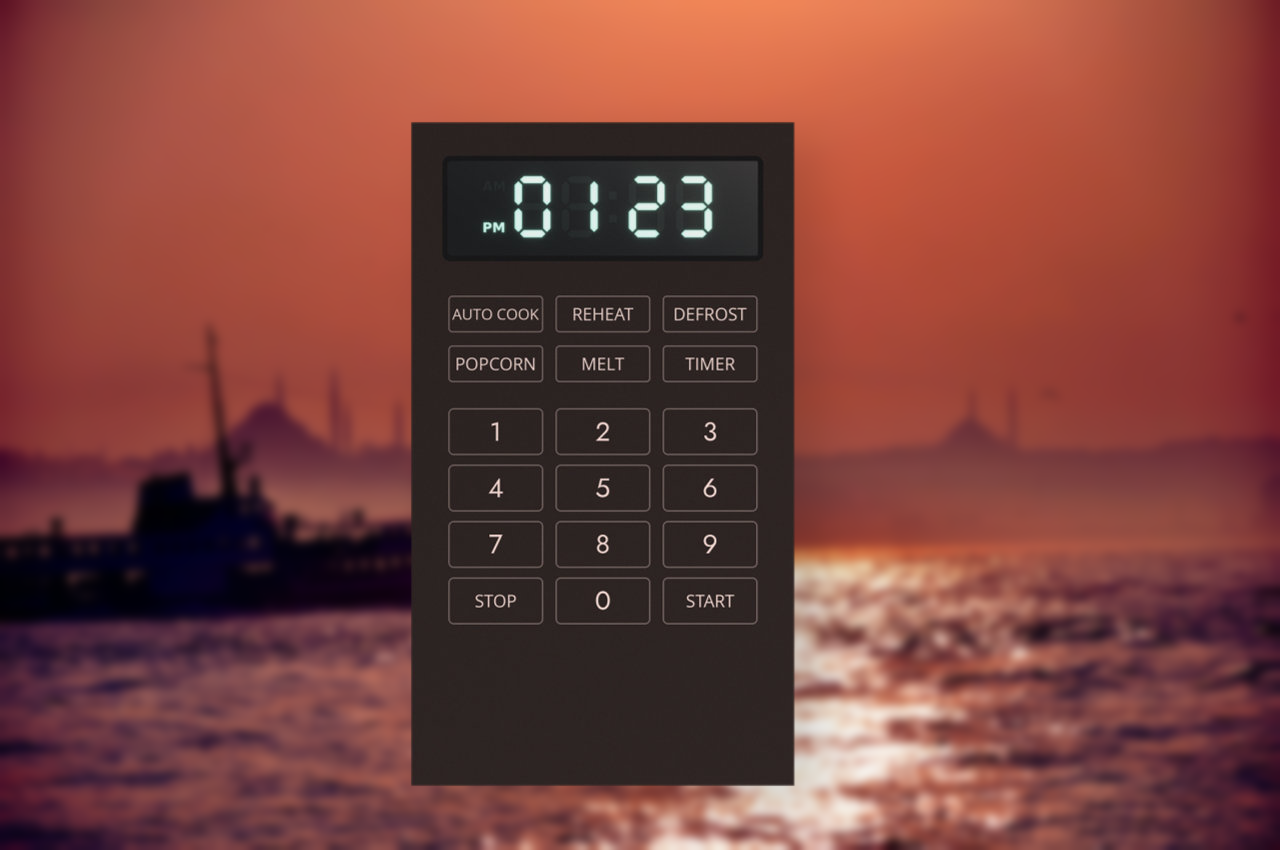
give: {"hour": 1, "minute": 23}
